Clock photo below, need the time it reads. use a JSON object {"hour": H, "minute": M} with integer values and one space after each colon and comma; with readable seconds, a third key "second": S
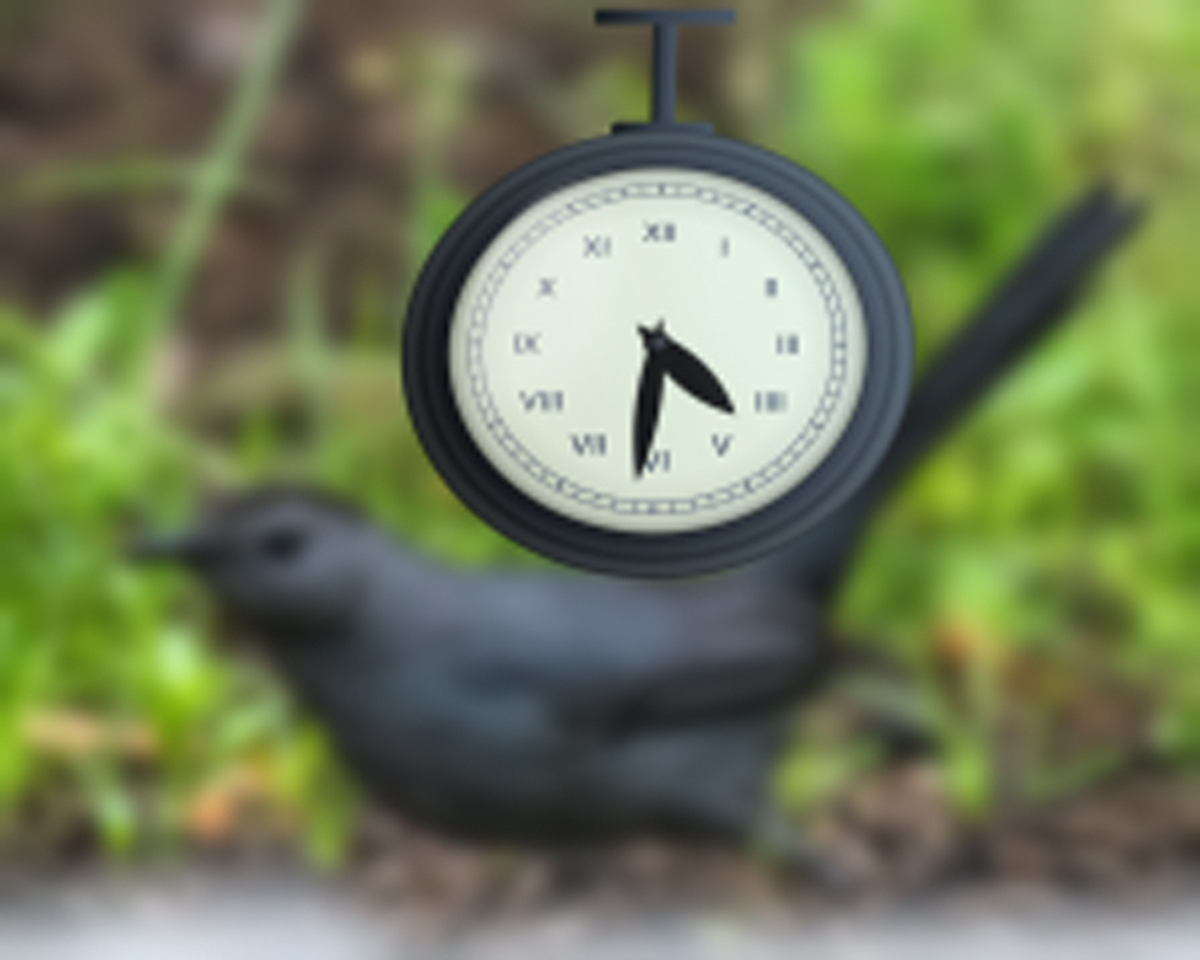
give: {"hour": 4, "minute": 31}
